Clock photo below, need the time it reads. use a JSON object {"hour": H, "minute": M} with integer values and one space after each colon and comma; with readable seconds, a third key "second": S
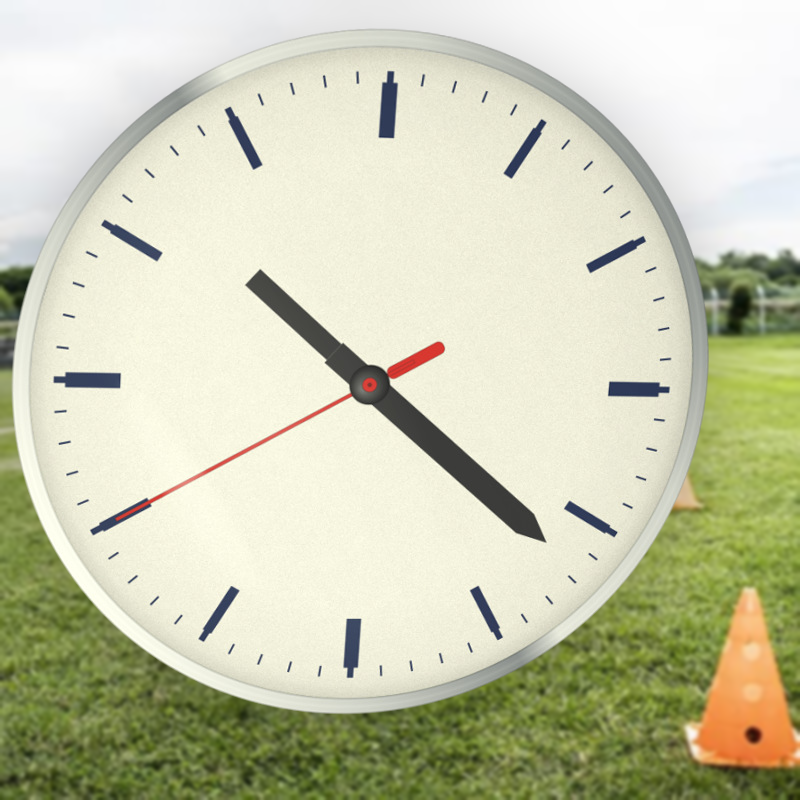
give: {"hour": 10, "minute": 21, "second": 40}
